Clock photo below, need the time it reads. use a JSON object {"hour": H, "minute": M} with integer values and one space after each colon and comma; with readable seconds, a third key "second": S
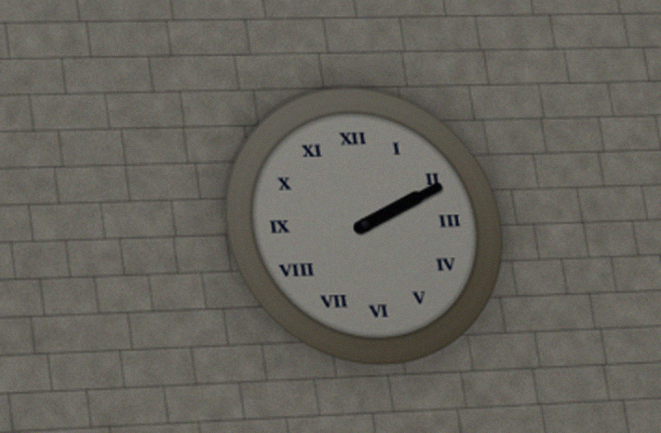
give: {"hour": 2, "minute": 11}
